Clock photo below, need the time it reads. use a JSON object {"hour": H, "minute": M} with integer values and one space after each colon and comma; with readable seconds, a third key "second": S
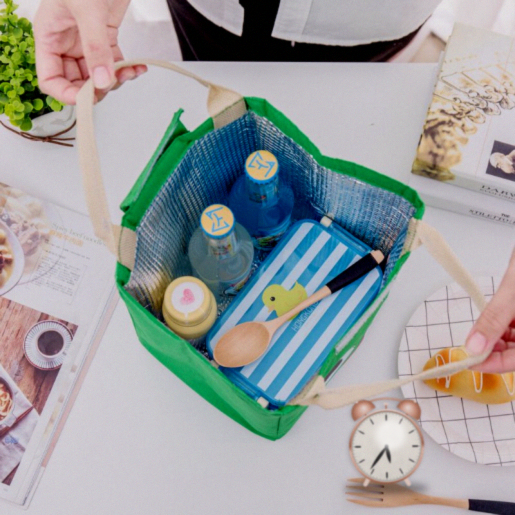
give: {"hour": 5, "minute": 36}
